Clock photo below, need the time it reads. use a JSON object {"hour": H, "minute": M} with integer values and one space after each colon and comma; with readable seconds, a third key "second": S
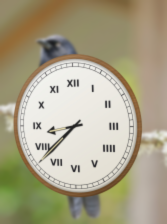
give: {"hour": 8, "minute": 38}
